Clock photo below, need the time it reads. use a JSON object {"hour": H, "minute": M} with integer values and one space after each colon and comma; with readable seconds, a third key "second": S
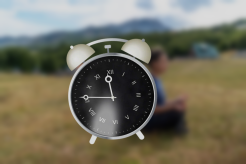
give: {"hour": 11, "minute": 46}
